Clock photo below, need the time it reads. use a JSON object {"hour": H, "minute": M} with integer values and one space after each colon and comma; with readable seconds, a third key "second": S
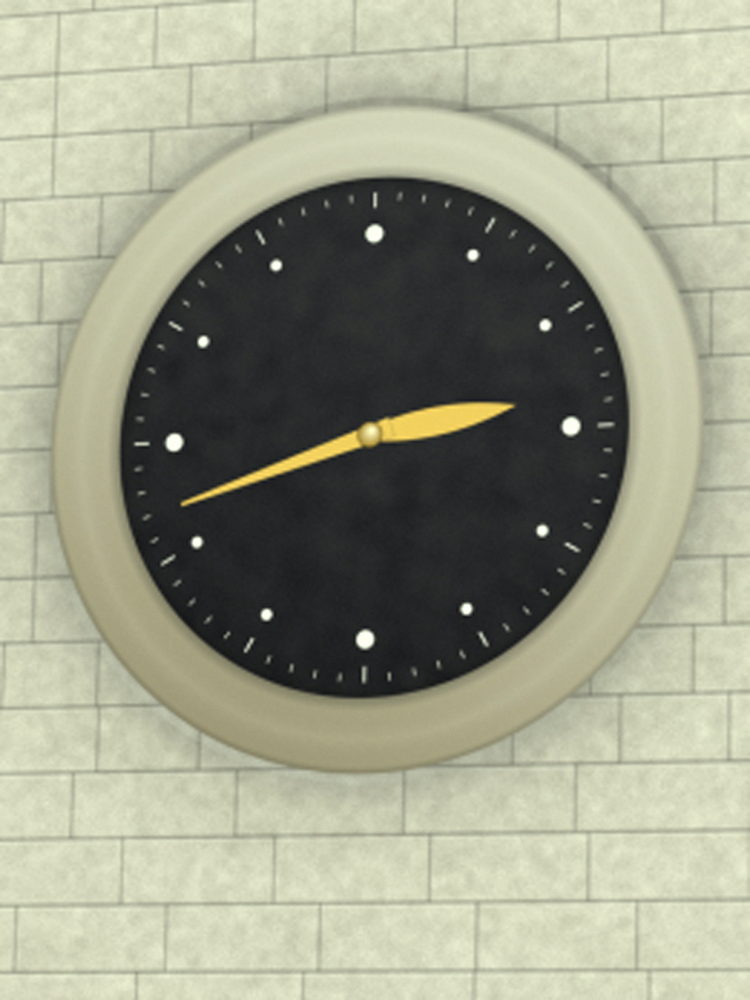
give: {"hour": 2, "minute": 42}
